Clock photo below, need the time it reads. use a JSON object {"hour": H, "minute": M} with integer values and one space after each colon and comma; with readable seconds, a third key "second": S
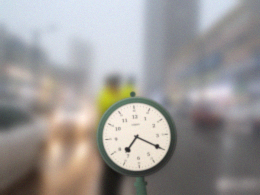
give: {"hour": 7, "minute": 20}
